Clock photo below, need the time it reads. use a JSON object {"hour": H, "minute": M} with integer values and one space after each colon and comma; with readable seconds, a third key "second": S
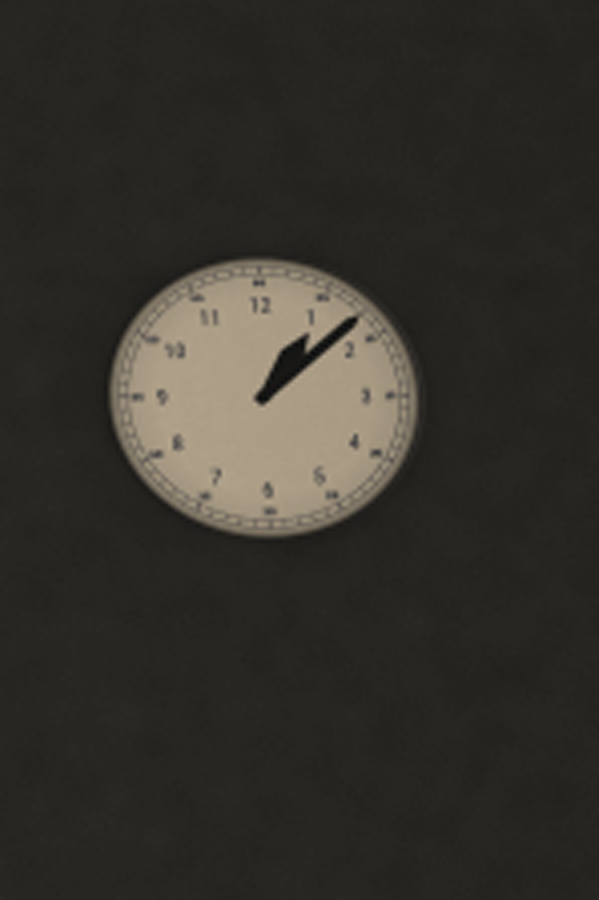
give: {"hour": 1, "minute": 8}
